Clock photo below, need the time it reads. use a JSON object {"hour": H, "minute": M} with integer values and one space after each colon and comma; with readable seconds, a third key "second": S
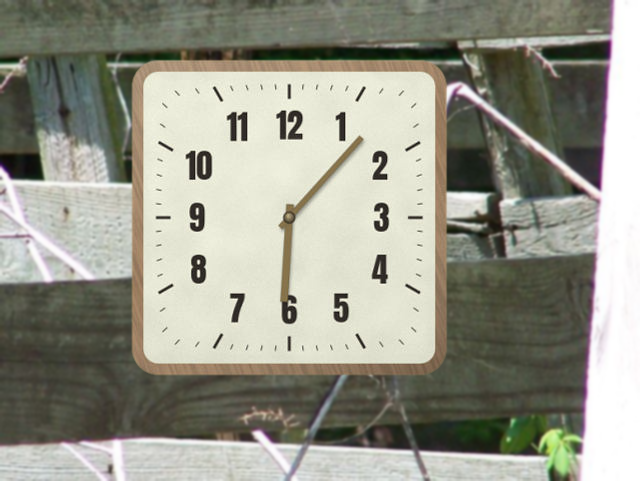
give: {"hour": 6, "minute": 7}
